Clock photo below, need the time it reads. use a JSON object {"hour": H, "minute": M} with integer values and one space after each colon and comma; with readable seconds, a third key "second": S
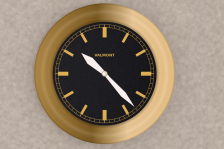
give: {"hour": 10, "minute": 23}
